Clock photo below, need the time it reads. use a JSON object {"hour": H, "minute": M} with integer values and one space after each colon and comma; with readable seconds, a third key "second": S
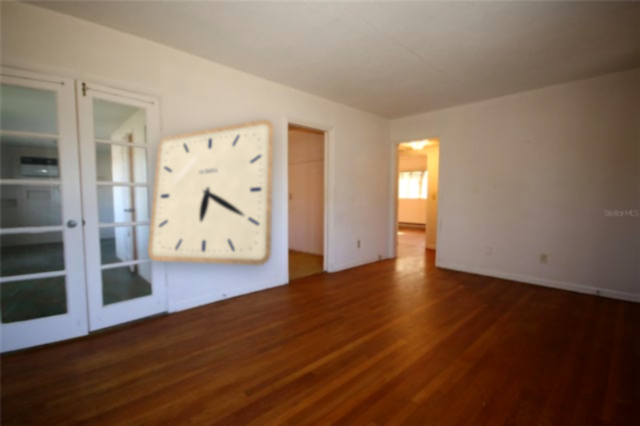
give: {"hour": 6, "minute": 20}
